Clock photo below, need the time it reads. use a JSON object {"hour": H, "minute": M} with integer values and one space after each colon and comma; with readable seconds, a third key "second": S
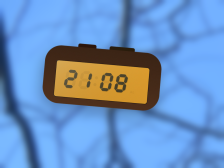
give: {"hour": 21, "minute": 8}
